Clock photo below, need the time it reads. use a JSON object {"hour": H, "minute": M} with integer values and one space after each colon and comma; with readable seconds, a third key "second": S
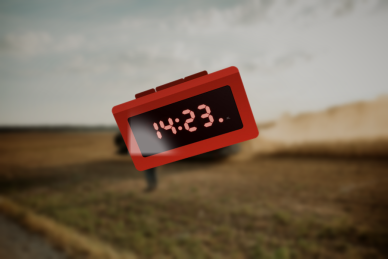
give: {"hour": 14, "minute": 23}
